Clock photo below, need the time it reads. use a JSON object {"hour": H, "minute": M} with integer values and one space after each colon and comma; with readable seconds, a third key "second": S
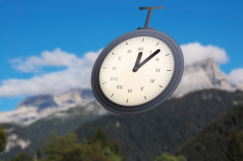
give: {"hour": 12, "minute": 7}
